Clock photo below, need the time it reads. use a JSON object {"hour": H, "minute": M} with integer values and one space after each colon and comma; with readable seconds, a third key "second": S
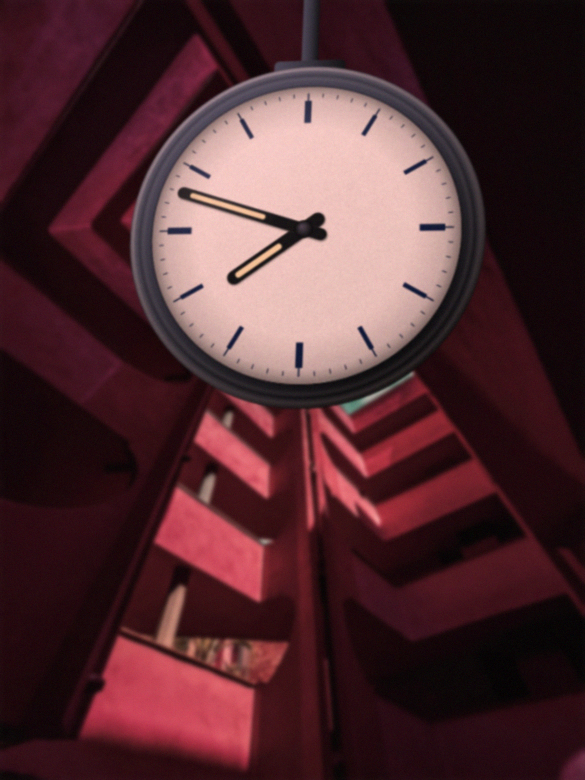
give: {"hour": 7, "minute": 48}
